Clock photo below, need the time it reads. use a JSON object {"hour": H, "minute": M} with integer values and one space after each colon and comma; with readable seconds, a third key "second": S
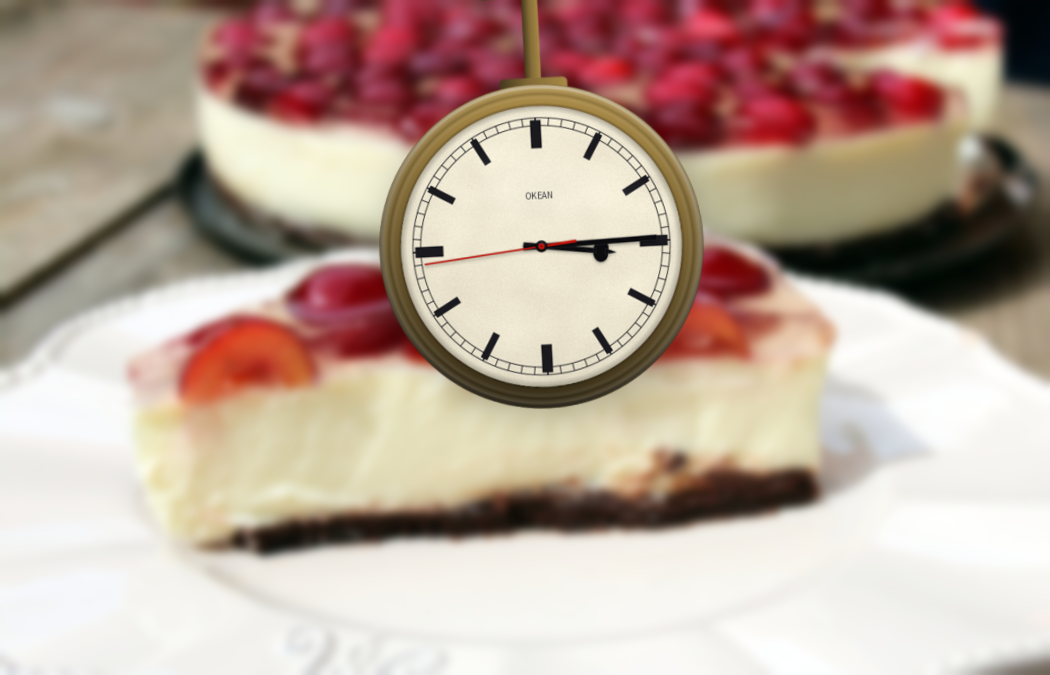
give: {"hour": 3, "minute": 14, "second": 44}
